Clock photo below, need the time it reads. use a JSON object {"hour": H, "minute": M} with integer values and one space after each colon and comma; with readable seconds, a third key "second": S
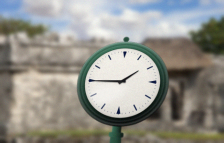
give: {"hour": 1, "minute": 45}
